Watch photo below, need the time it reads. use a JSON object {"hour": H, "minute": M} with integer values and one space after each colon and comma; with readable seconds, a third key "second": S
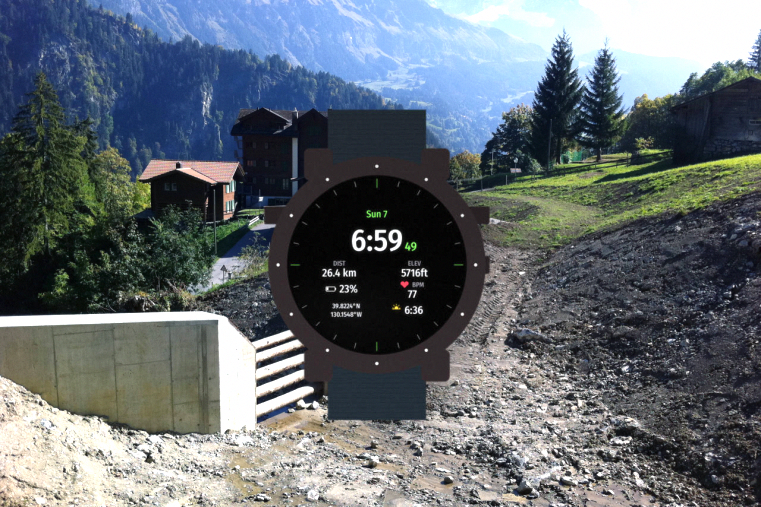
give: {"hour": 6, "minute": 59, "second": 49}
